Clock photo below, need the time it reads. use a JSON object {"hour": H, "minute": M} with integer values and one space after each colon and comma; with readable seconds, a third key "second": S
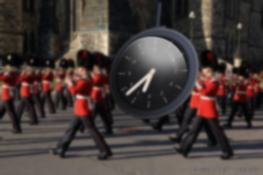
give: {"hour": 6, "minute": 38}
